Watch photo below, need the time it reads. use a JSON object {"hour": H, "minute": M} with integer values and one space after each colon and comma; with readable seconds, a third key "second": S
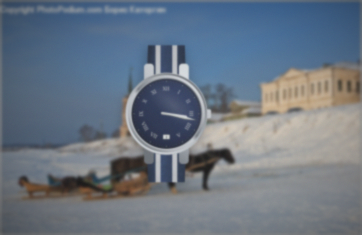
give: {"hour": 3, "minute": 17}
